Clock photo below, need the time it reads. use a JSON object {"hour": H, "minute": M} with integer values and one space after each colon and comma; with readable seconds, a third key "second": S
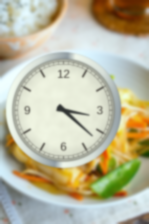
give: {"hour": 3, "minute": 22}
